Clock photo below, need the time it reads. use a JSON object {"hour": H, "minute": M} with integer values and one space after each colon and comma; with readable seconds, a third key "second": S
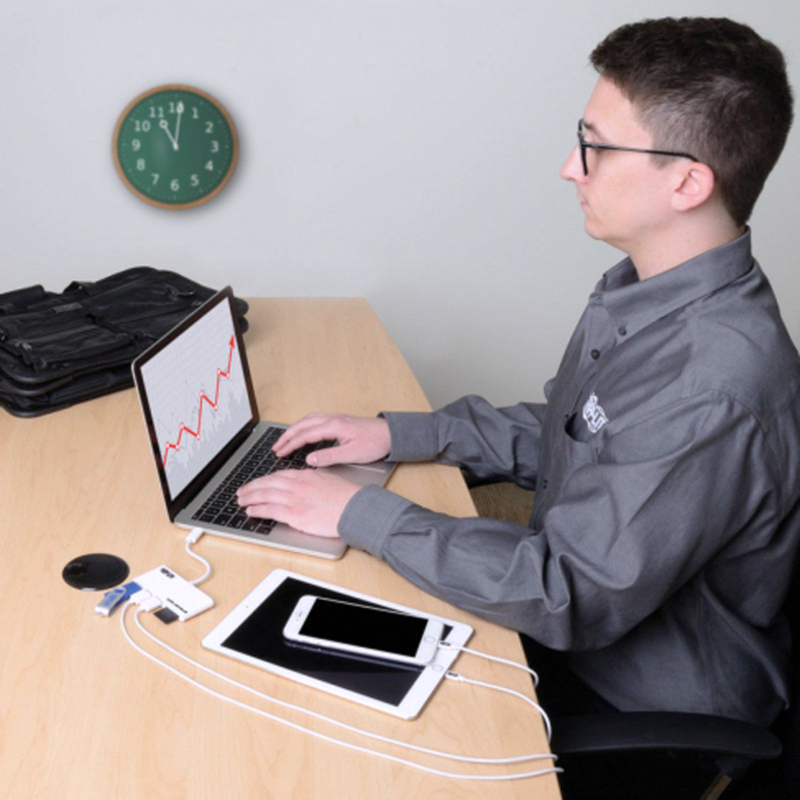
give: {"hour": 11, "minute": 1}
